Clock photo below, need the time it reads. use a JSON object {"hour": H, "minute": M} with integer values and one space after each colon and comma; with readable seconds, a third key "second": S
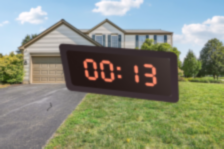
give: {"hour": 0, "minute": 13}
